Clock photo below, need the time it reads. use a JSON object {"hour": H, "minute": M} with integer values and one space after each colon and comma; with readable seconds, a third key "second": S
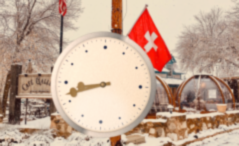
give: {"hour": 8, "minute": 42}
